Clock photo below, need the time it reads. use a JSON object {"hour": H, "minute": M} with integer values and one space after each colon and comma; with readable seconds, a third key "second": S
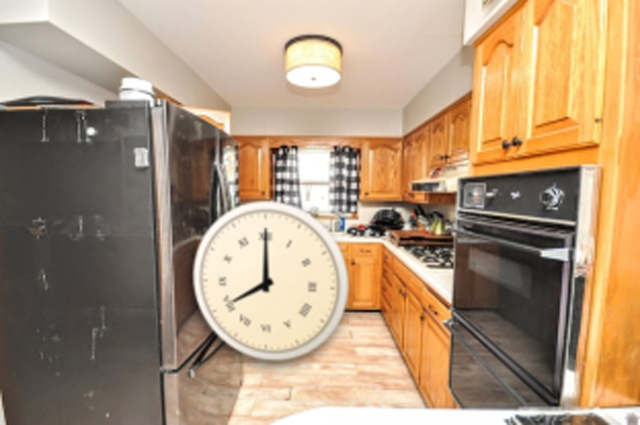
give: {"hour": 8, "minute": 0}
